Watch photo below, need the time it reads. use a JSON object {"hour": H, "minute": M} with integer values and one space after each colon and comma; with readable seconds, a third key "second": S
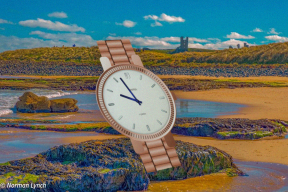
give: {"hour": 9, "minute": 57}
